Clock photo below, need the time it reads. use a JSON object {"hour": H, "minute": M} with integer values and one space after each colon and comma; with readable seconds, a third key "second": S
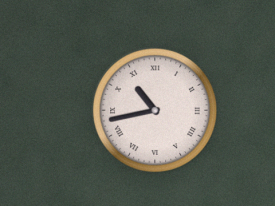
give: {"hour": 10, "minute": 43}
